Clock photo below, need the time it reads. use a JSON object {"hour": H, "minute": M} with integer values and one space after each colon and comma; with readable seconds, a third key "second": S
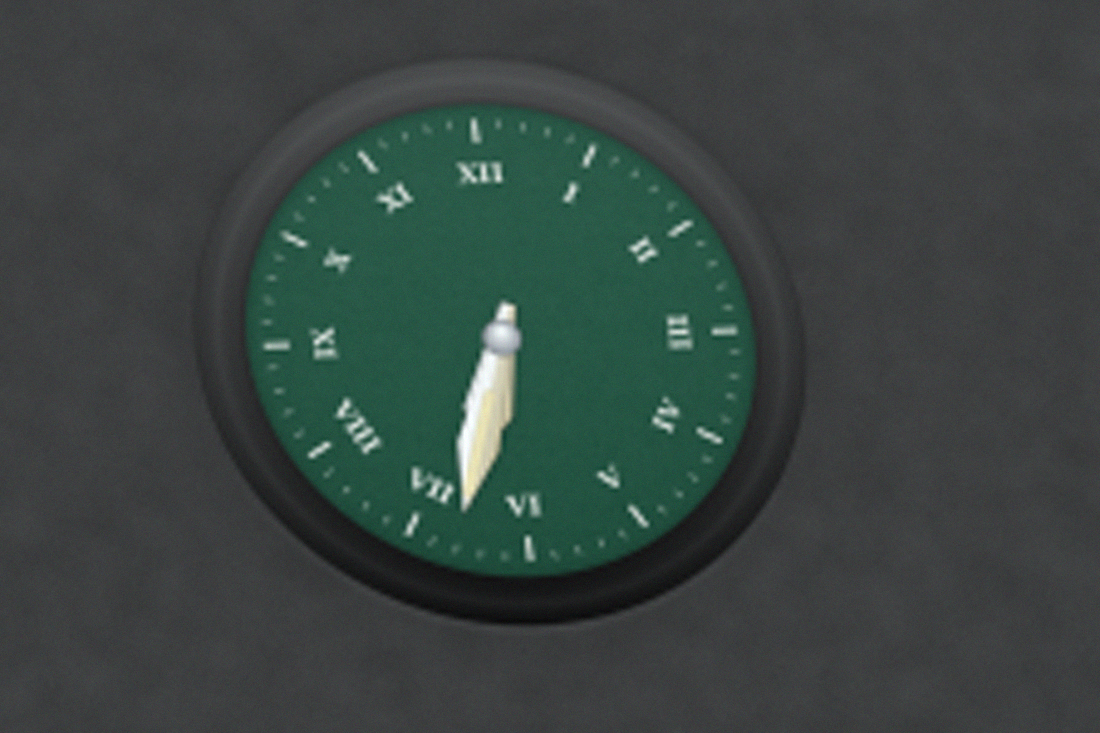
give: {"hour": 6, "minute": 33}
